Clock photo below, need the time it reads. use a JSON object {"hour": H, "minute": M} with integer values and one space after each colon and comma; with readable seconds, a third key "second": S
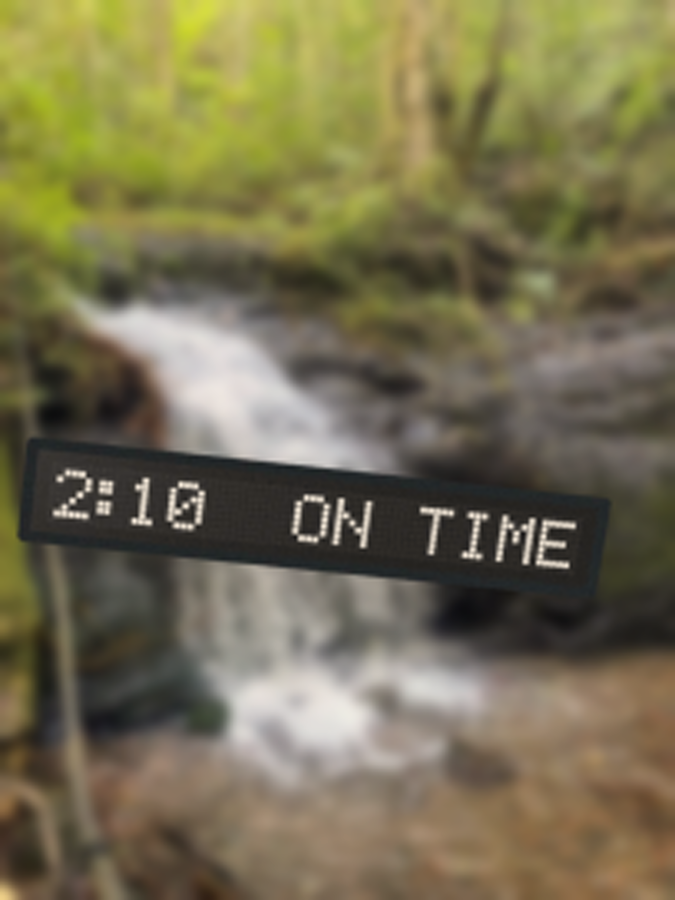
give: {"hour": 2, "minute": 10}
